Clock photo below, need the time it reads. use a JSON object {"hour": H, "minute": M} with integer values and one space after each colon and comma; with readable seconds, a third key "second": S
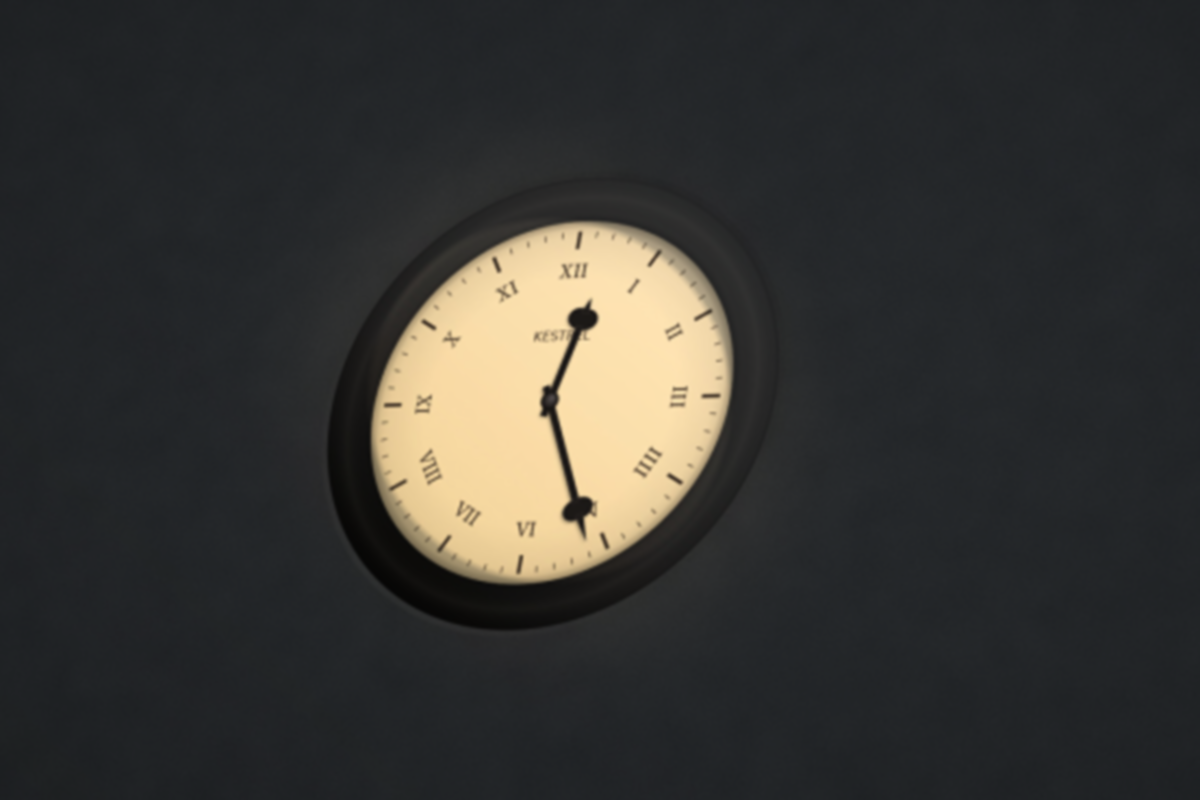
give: {"hour": 12, "minute": 26}
